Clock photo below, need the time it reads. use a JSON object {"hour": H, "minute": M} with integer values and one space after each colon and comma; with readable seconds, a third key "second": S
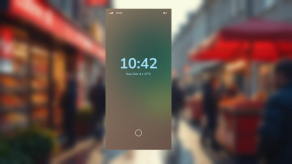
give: {"hour": 10, "minute": 42}
